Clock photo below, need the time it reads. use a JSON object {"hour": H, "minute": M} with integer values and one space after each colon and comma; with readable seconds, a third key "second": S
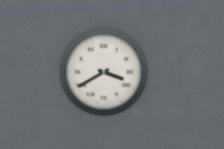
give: {"hour": 3, "minute": 40}
